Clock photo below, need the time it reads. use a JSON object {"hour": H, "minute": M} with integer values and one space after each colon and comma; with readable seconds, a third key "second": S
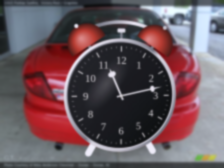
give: {"hour": 11, "minute": 13}
